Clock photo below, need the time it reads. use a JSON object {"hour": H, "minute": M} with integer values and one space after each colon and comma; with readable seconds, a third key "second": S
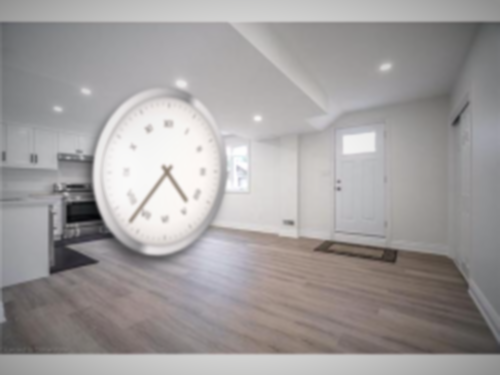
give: {"hour": 4, "minute": 37}
